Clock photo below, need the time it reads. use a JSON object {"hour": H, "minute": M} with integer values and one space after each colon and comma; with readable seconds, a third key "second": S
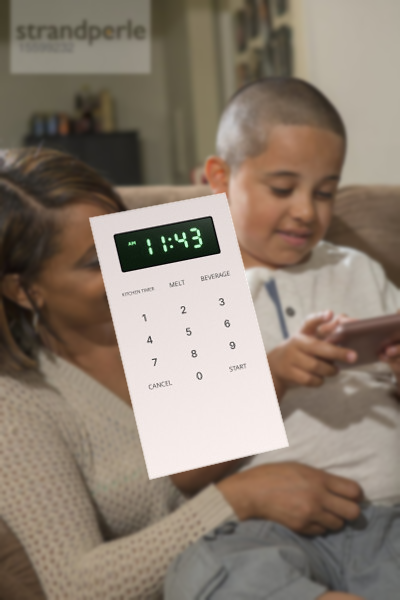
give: {"hour": 11, "minute": 43}
